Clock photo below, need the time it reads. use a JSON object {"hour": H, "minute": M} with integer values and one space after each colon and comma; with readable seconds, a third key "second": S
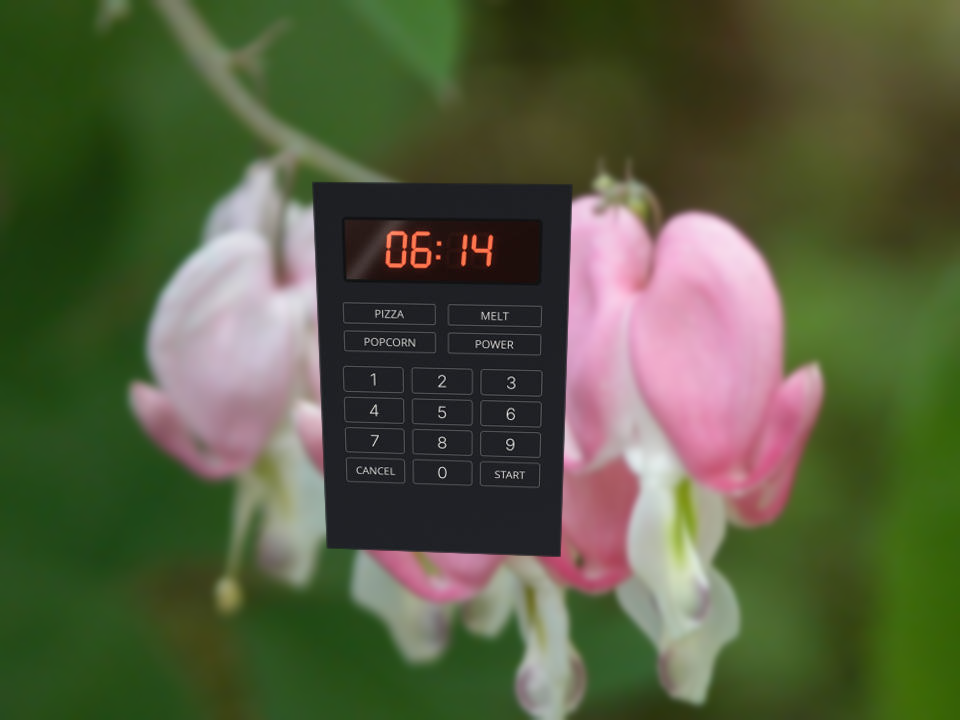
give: {"hour": 6, "minute": 14}
